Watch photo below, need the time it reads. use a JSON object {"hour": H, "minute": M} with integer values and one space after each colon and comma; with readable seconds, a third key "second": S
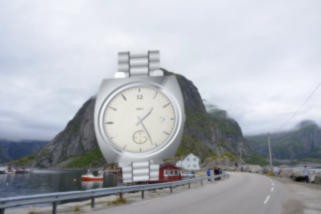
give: {"hour": 1, "minute": 26}
